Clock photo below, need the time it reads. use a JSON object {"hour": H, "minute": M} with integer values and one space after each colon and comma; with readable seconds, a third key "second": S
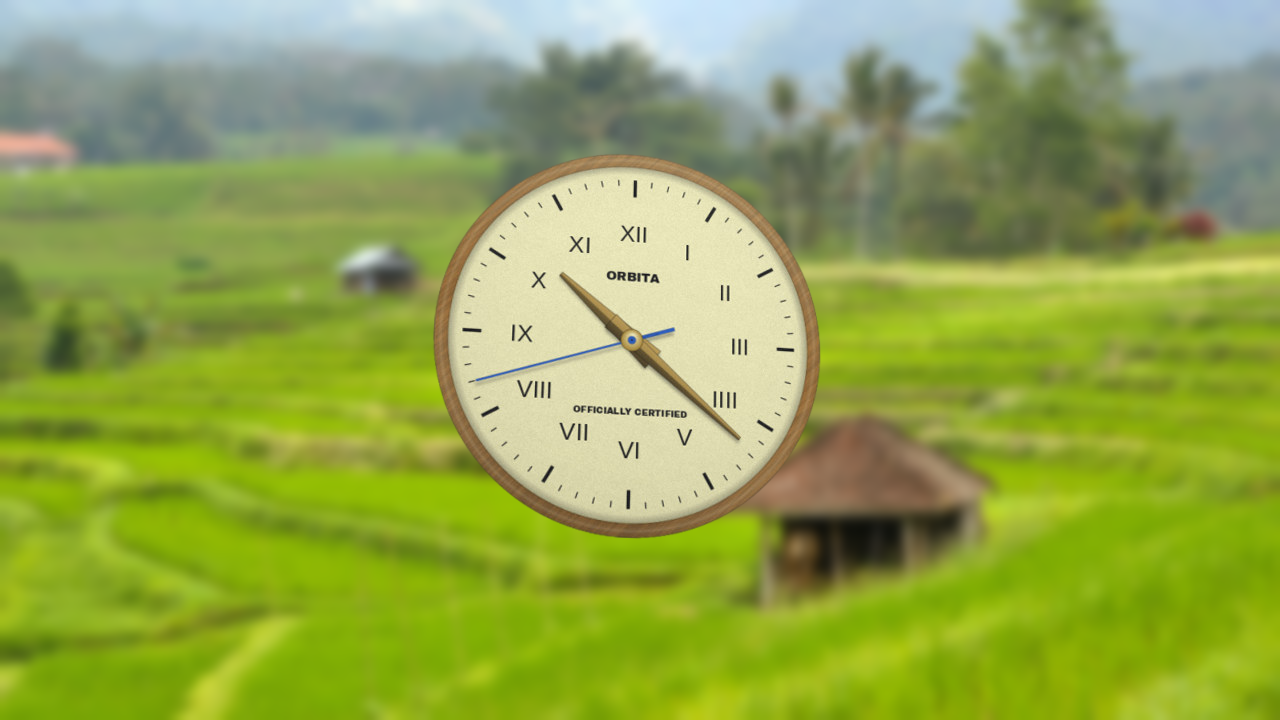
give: {"hour": 10, "minute": 21, "second": 42}
